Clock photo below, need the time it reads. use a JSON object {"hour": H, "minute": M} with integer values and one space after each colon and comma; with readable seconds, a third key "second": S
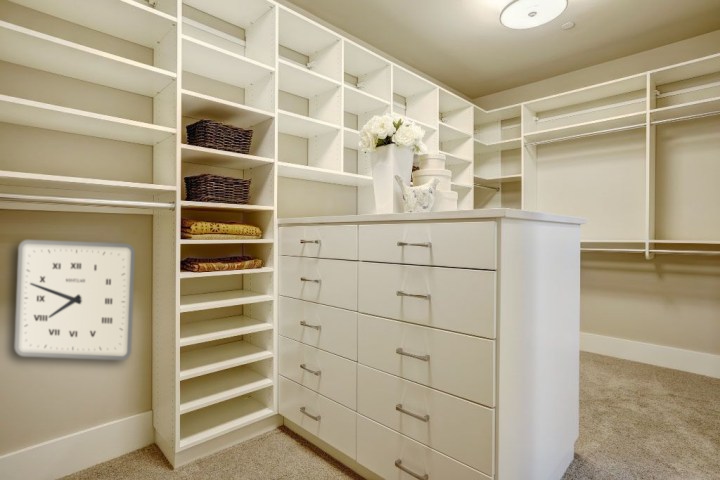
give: {"hour": 7, "minute": 48}
